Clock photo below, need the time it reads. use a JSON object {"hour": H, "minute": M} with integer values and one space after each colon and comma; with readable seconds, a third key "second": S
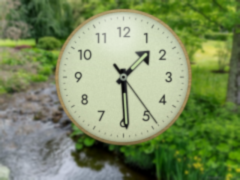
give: {"hour": 1, "minute": 29, "second": 24}
